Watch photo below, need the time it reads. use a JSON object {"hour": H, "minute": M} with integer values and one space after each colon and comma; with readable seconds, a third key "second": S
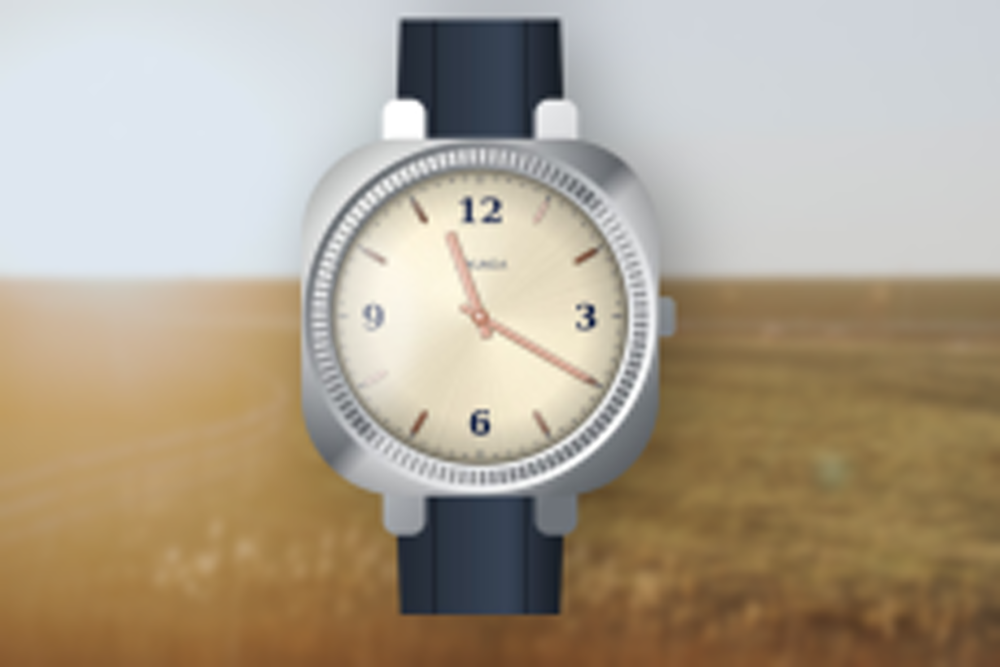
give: {"hour": 11, "minute": 20}
